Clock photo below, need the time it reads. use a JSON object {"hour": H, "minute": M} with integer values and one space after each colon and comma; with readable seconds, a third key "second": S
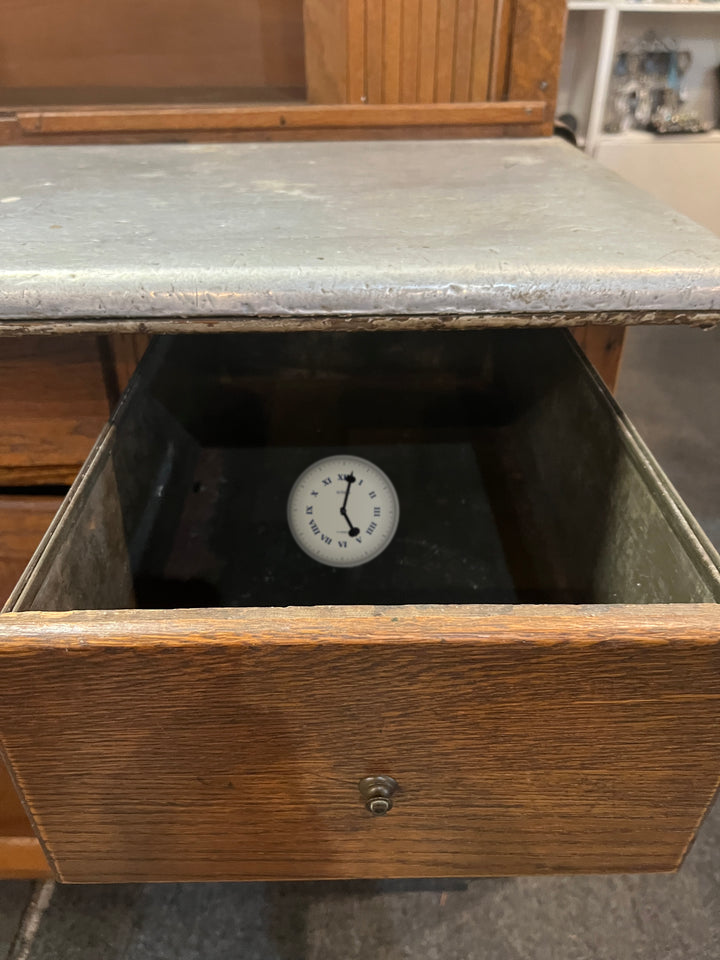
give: {"hour": 5, "minute": 2}
